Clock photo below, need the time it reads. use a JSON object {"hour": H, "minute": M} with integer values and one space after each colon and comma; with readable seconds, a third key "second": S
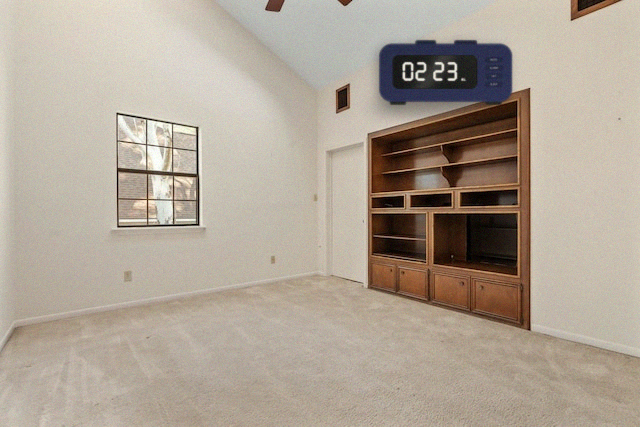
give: {"hour": 2, "minute": 23}
